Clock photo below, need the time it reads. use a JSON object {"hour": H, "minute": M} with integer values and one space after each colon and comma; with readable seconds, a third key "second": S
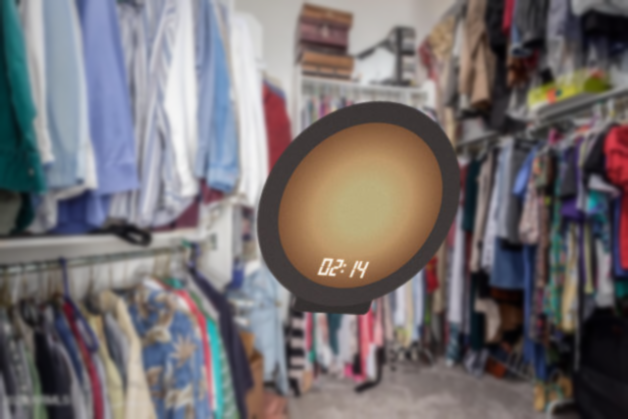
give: {"hour": 2, "minute": 14}
